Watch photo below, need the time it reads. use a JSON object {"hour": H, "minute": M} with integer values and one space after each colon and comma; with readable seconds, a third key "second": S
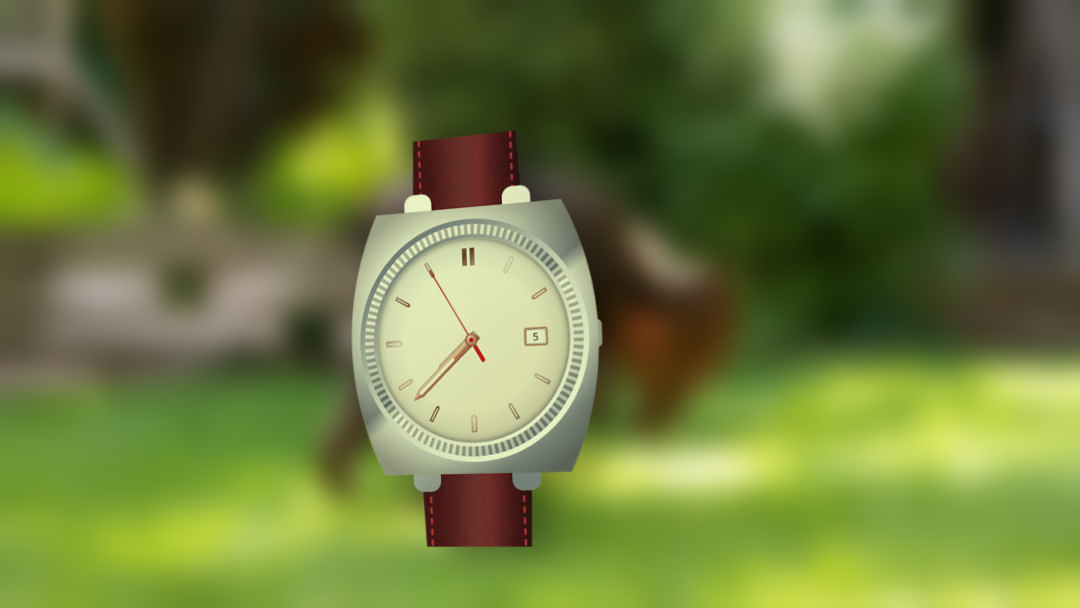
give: {"hour": 7, "minute": 37, "second": 55}
